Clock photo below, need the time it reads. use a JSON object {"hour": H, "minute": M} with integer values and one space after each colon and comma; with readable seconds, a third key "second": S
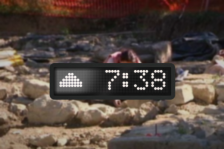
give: {"hour": 7, "minute": 38}
